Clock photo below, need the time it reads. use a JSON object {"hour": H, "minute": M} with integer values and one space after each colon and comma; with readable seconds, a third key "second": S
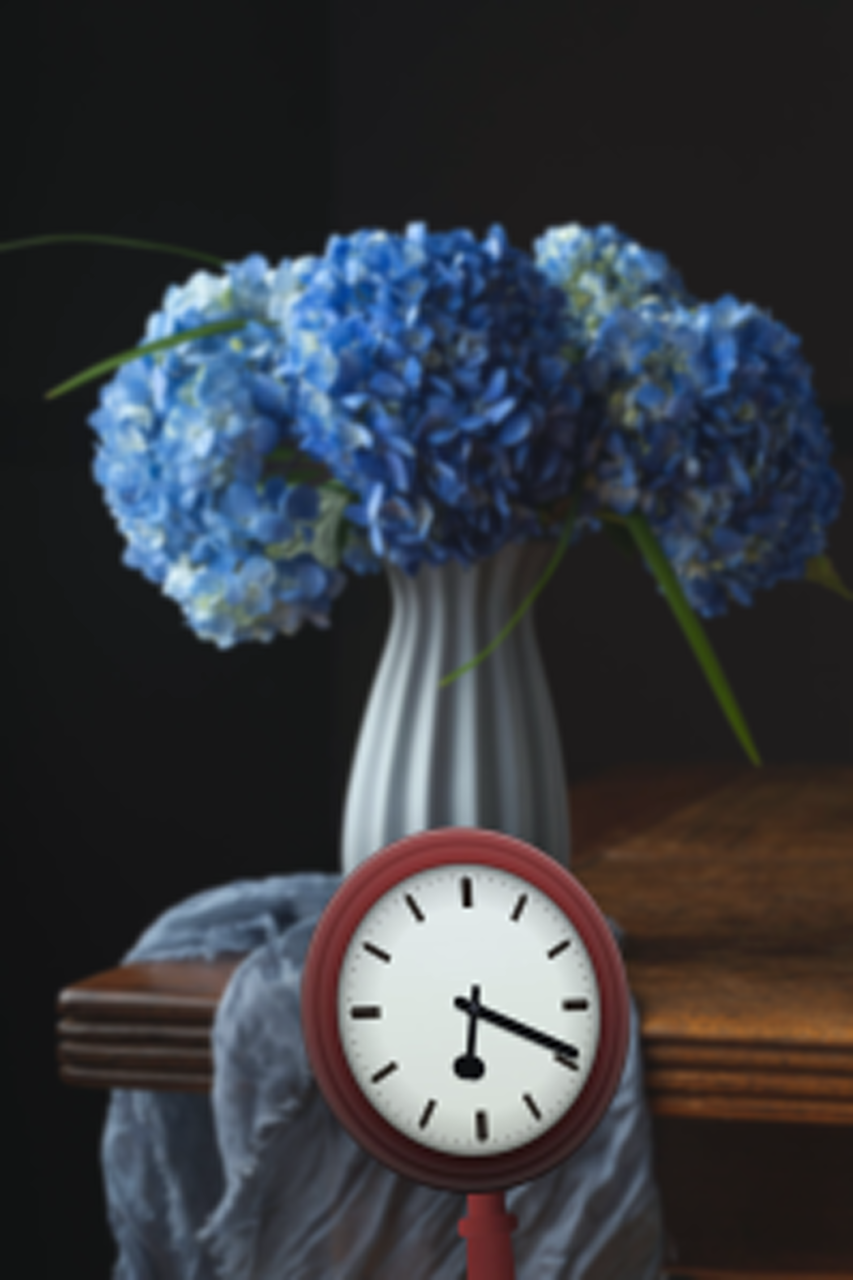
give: {"hour": 6, "minute": 19}
